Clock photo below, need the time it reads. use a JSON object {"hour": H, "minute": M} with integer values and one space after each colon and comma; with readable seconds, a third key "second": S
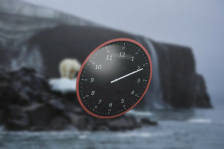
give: {"hour": 2, "minute": 11}
